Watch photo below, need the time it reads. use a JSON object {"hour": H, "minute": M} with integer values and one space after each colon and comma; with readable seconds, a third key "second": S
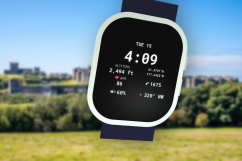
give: {"hour": 4, "minute": 9}
